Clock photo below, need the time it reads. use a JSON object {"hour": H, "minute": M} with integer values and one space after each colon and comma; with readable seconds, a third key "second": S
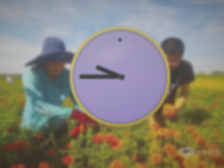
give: {"hour": 9, "minute": 45}
